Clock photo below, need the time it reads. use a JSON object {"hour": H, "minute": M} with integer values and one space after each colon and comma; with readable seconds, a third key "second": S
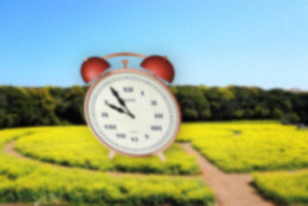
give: {"hour": 9, "minute": 55}
